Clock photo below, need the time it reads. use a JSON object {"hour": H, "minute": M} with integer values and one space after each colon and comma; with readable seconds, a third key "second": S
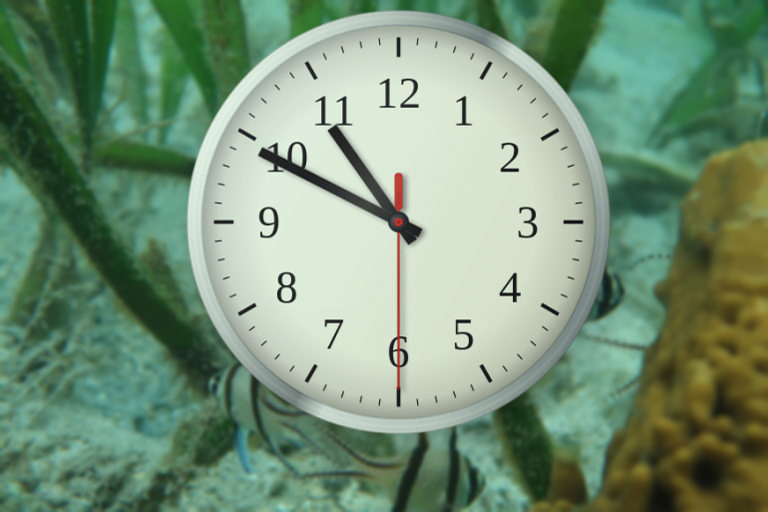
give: {"hour": 10, "minute": 49, "second": 30}
